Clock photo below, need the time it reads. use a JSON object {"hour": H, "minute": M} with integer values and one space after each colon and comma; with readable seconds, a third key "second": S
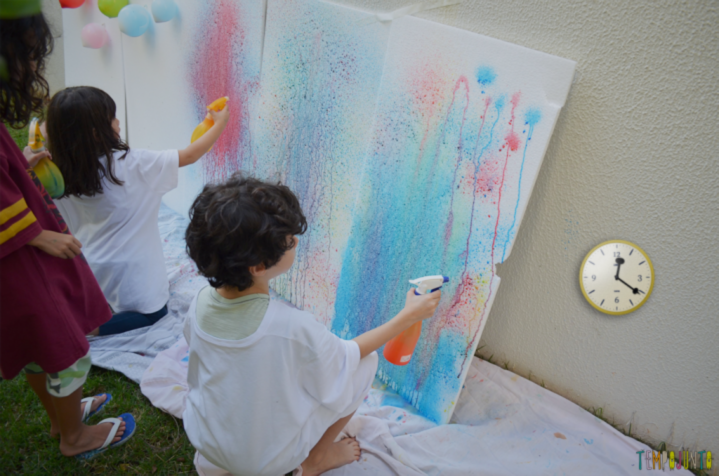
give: {"hour": 12, "minute": 21}
